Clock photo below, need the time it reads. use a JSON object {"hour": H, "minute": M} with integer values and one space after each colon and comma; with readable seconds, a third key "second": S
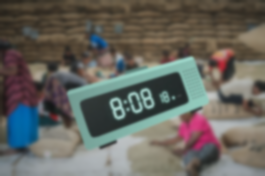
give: {"hour": 8, "minute": 8}
